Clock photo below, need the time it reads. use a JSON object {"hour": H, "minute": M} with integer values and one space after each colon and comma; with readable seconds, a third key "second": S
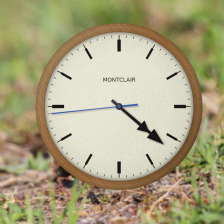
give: {"hour": 4, "minute": 21, "second": 44}
